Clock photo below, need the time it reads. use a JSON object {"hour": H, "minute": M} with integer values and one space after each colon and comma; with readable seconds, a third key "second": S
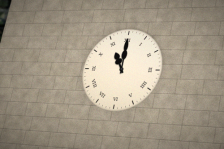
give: {"hour": 11, "minute": 0}
